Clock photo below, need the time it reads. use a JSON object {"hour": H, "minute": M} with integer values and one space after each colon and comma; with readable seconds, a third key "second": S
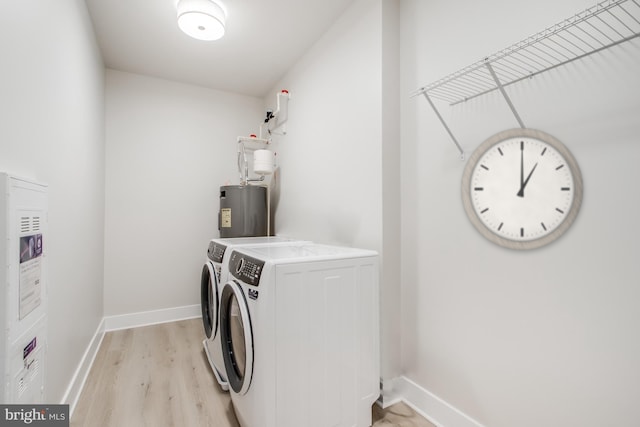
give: {"hour": 1, "minute": 0}
